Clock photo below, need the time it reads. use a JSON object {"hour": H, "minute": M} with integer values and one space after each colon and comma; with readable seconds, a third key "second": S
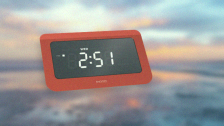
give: {"hour": 2, "minute": 51}
